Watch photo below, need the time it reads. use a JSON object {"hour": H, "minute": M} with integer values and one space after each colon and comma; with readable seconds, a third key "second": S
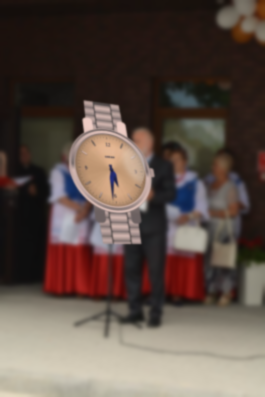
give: {"hour": 5, "minute": 31}
